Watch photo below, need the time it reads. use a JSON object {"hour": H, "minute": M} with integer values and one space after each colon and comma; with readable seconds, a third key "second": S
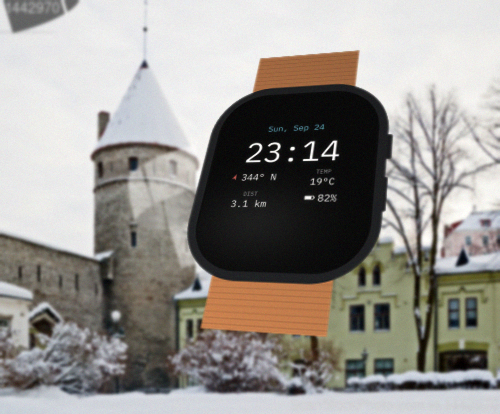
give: {"hour": 23, "minute": 14}
